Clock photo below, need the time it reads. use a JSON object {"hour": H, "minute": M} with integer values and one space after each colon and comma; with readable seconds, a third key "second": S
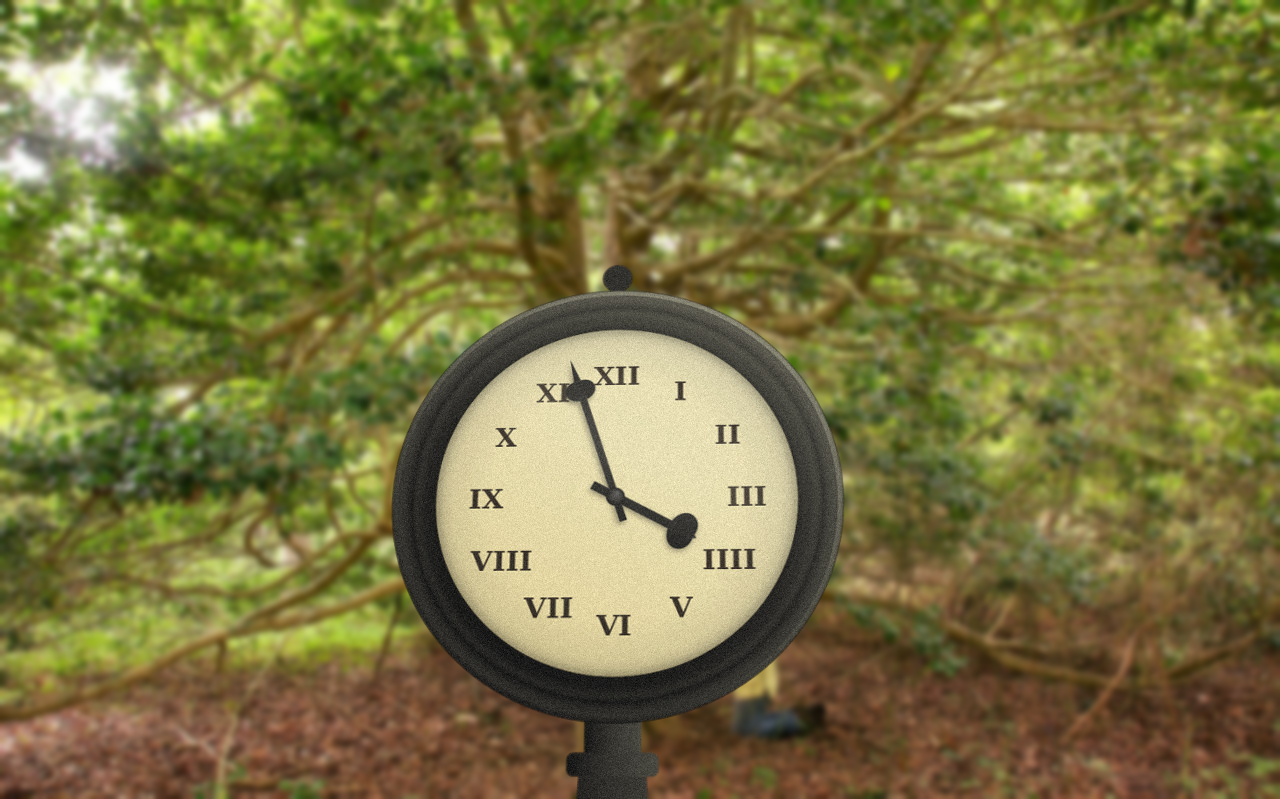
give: {"hour": 3, "minute": 57}
